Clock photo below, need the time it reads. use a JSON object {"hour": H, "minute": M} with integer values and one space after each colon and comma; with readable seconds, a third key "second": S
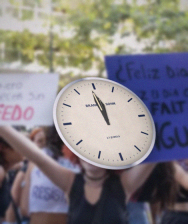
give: {"hour": 11, "minute": 59}
